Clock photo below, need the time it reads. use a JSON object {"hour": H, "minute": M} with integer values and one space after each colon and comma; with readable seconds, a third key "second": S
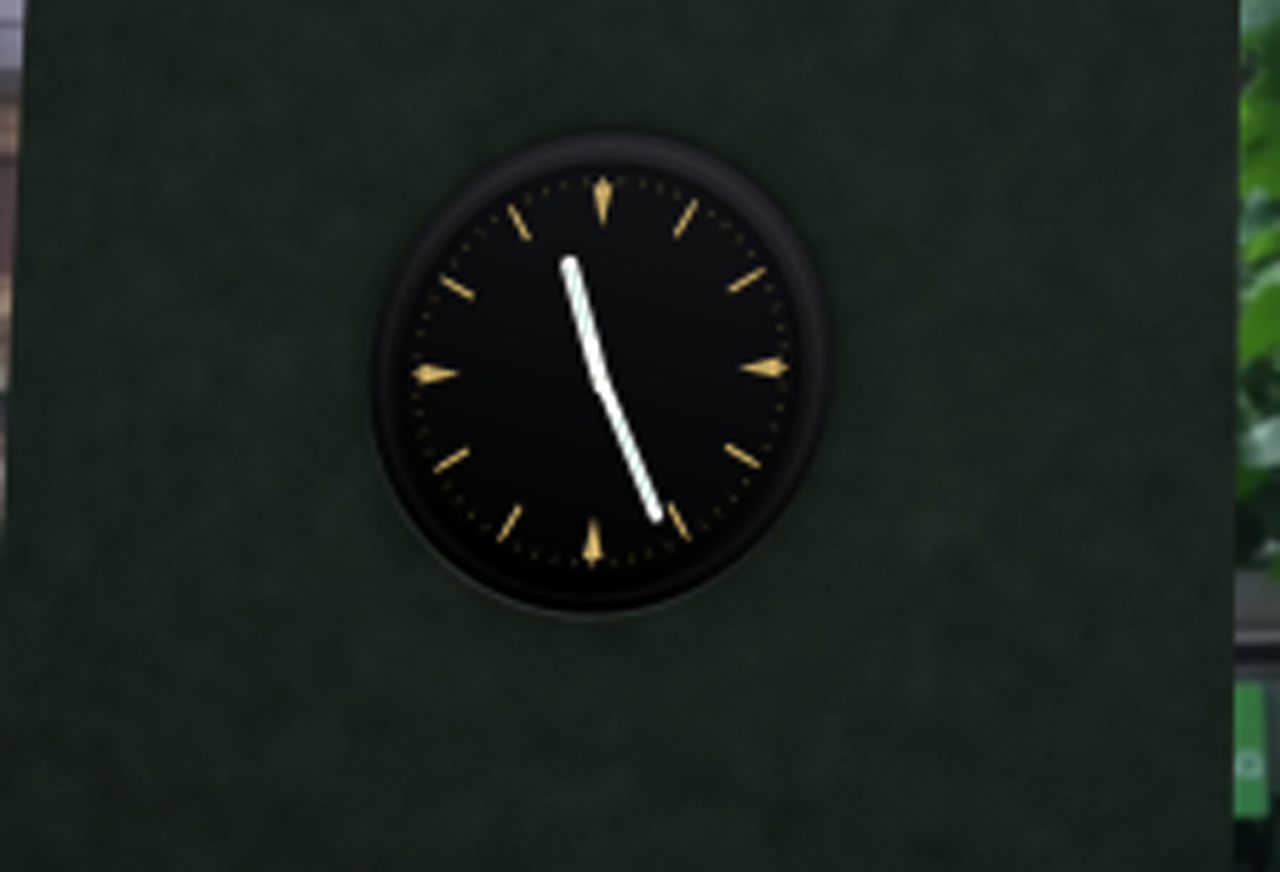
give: {"hour": 11, "minute": 26}
